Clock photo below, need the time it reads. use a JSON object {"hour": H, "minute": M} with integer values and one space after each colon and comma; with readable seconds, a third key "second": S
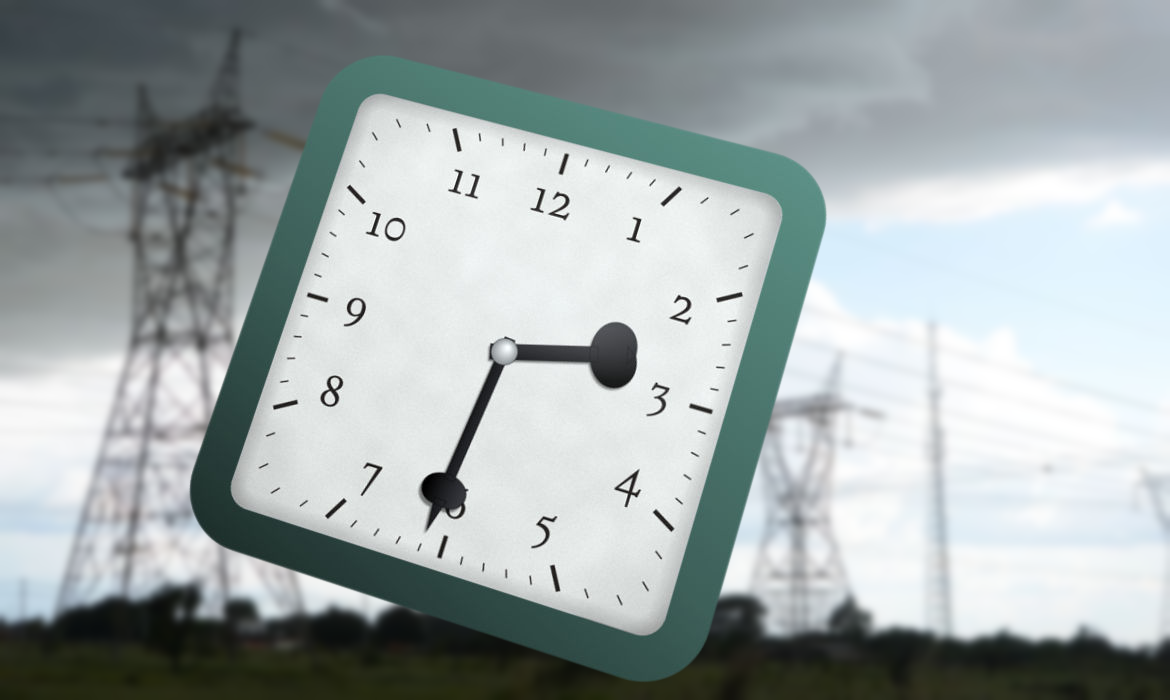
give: {"hour": 2, "minute": 31}
